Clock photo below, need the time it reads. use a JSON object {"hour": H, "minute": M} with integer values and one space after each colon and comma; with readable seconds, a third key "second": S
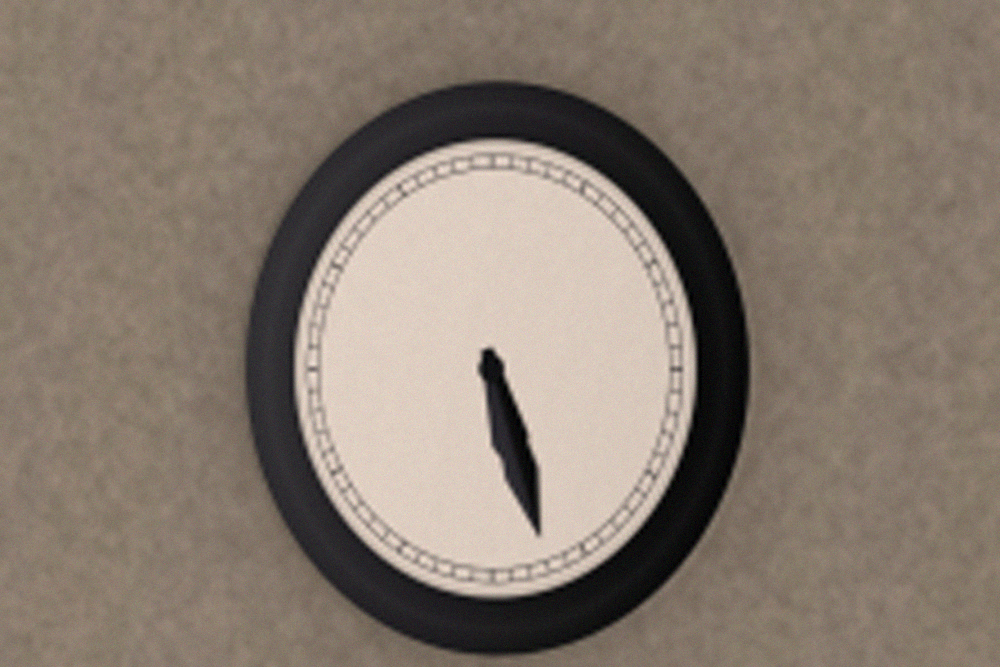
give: {"hour": 5, "minute": 27}
